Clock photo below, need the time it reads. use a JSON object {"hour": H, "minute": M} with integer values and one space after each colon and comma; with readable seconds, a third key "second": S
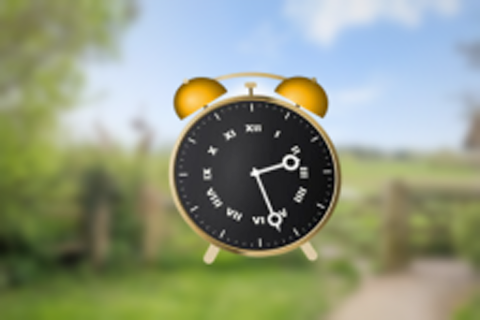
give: {"hour": 2, "minute": 27}
